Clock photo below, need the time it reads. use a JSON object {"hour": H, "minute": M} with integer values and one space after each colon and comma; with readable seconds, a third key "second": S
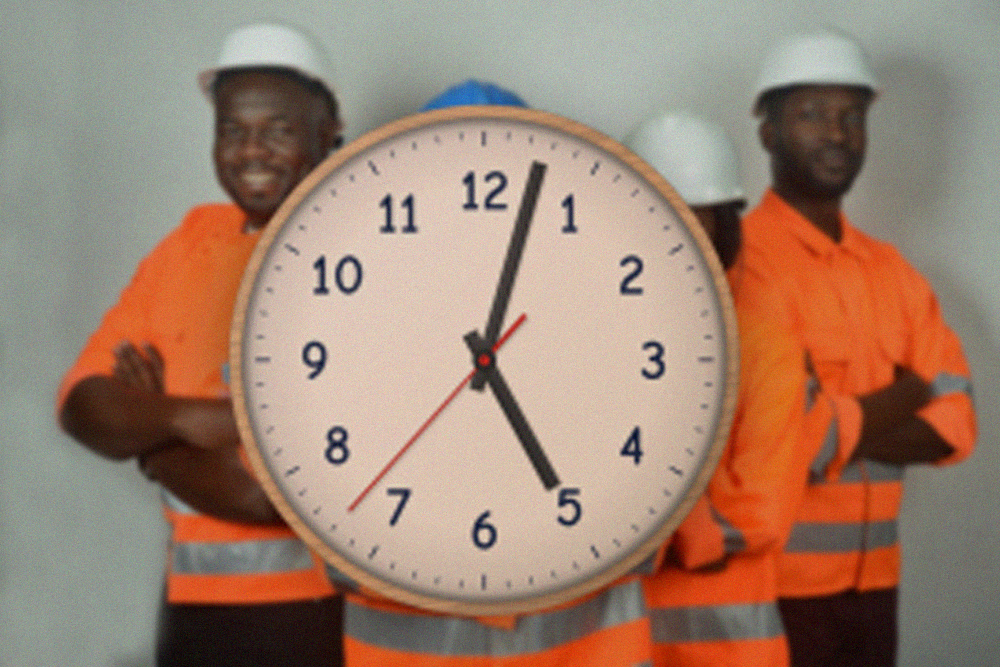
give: {"hour": 5, "minute": 2, "second": 37}
